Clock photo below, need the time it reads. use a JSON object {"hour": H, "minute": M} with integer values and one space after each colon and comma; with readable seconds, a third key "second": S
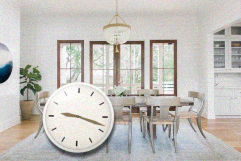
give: {"hour": 9, "minute": 18}
